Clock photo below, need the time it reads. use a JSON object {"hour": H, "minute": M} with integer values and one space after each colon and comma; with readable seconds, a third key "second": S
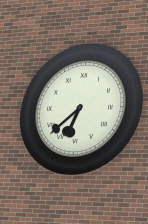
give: {"hour": 6, "minute": 38}
